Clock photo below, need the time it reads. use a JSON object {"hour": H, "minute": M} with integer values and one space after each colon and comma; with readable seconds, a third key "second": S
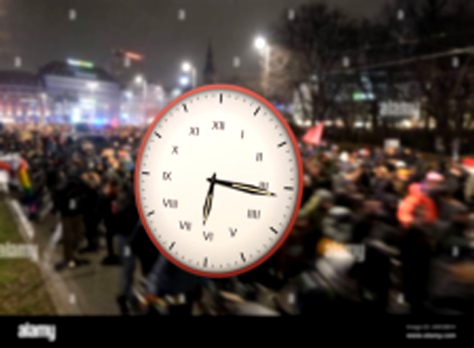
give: {"hour": 6, "minute": 16}
